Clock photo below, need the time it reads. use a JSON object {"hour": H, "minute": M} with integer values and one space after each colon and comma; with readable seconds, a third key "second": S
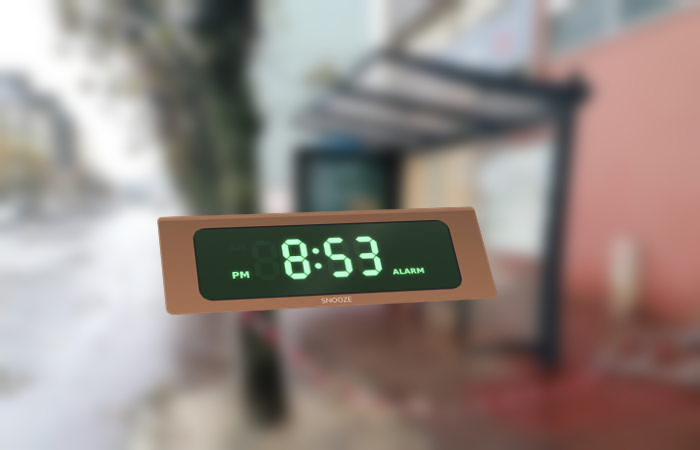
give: {"hour": 8, "minute": 53}
